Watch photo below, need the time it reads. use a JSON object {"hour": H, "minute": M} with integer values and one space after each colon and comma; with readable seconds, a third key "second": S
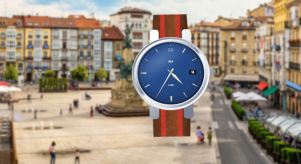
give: {"hour": 4, "minute": 35}
